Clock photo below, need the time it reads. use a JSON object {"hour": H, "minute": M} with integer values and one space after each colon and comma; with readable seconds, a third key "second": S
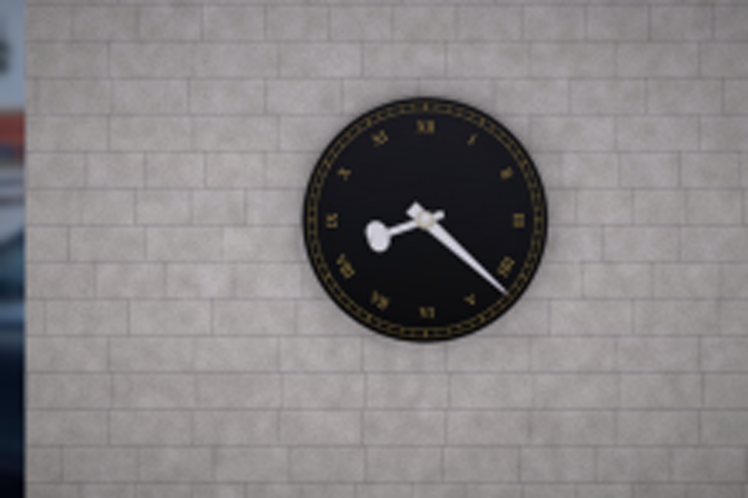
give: {"hour": 8, "minute": 22}
